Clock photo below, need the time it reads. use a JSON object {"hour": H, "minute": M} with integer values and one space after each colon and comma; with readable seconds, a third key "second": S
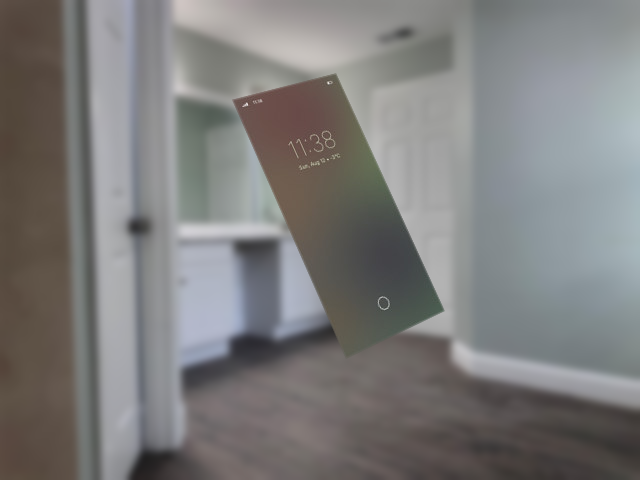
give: {"hour": 11, "minute": 38}
